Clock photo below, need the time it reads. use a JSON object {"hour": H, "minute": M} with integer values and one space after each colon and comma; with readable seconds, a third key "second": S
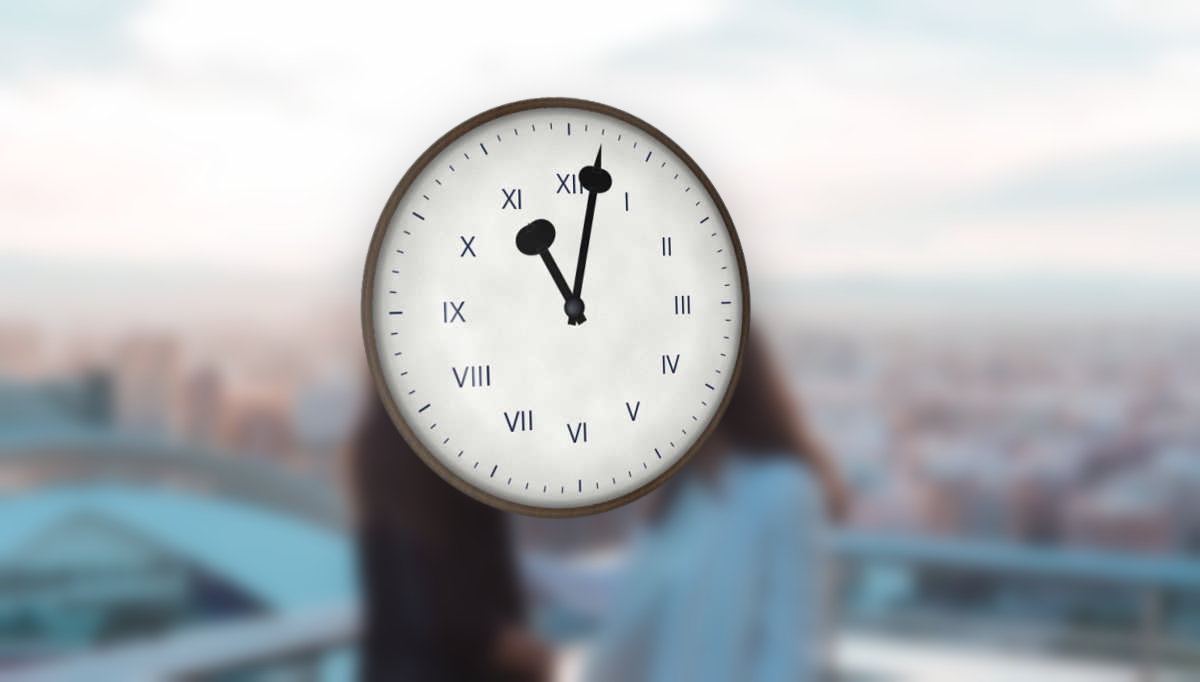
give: {"hour": 11, "minute": 2}
